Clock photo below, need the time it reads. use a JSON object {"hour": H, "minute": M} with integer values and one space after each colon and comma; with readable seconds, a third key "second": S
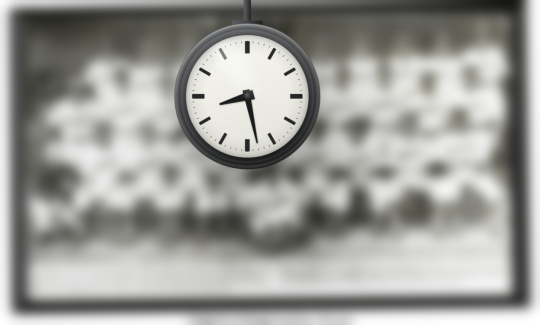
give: {"hour": 8, "minute": 28}
